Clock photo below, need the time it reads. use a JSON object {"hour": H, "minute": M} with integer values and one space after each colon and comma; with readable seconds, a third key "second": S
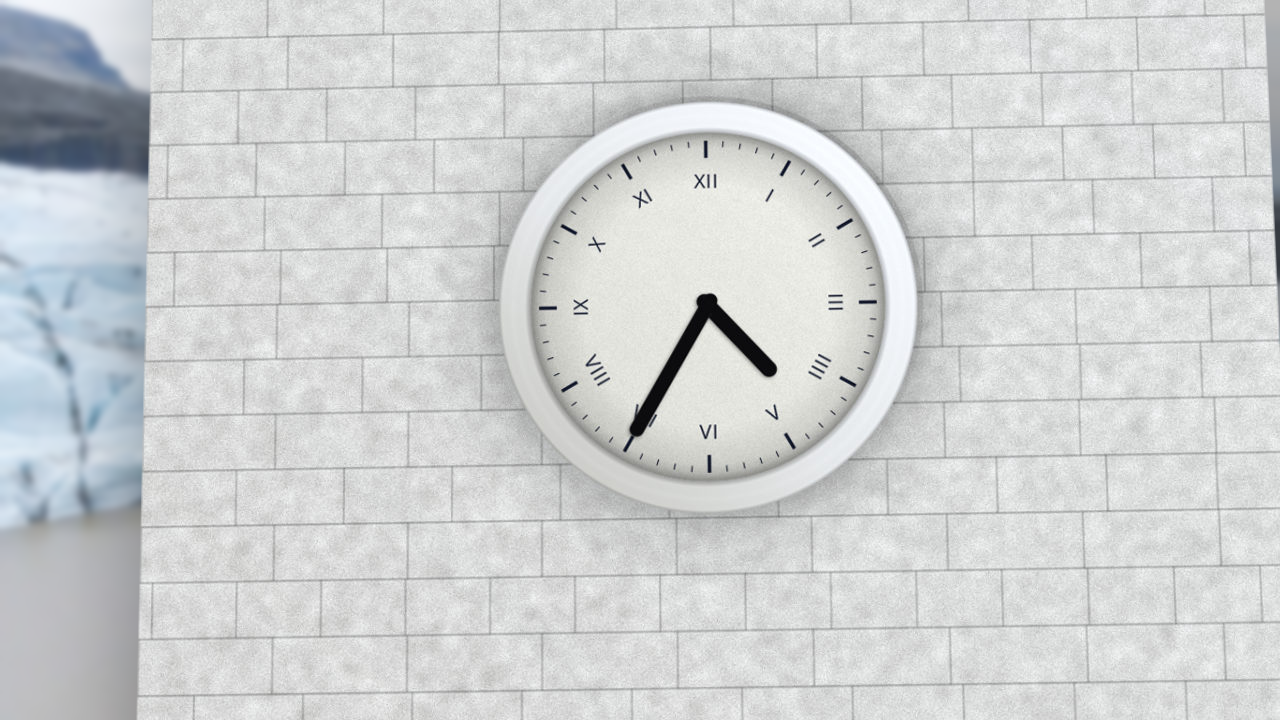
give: {"hour": 4, "minute": 35}
